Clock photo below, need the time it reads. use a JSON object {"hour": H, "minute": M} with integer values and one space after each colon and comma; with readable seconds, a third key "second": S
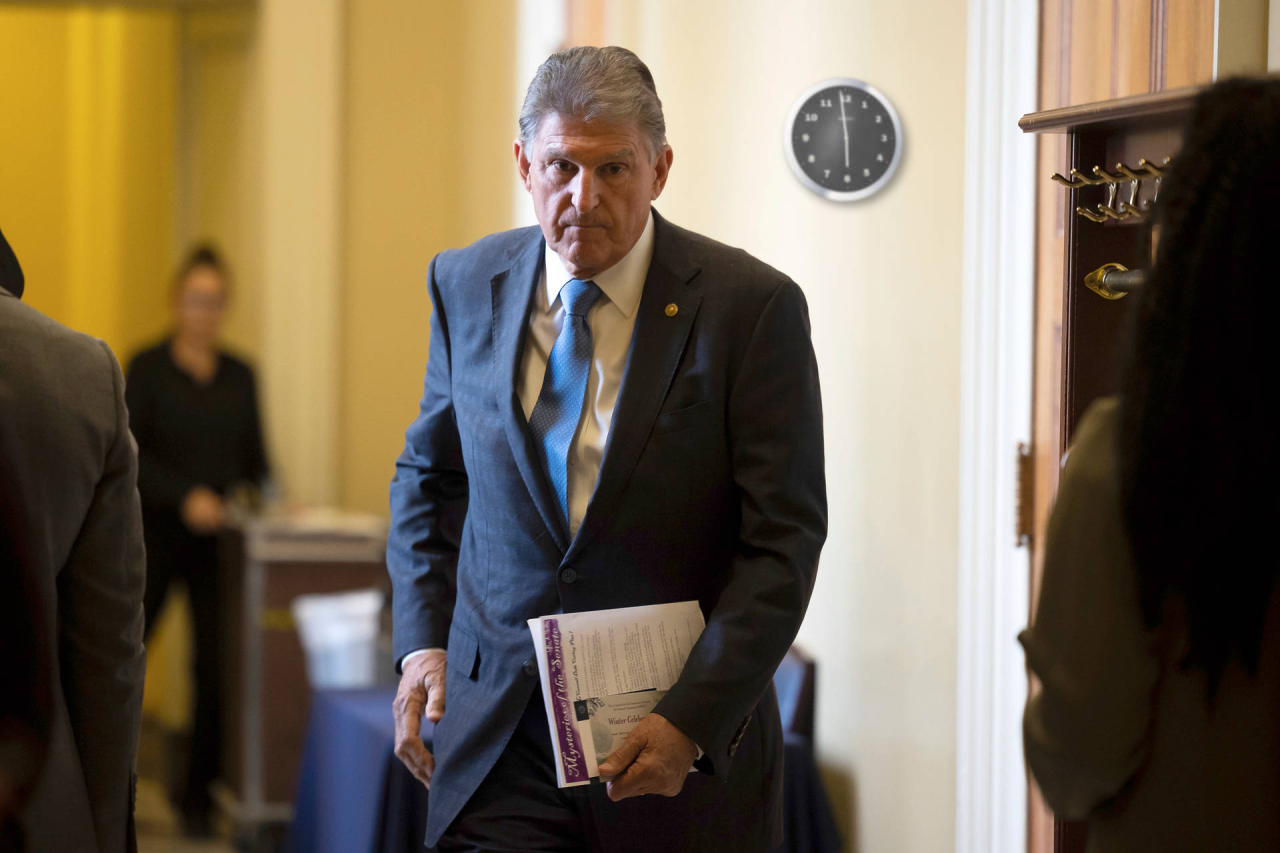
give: {"hour": 5, "minute": 59}
